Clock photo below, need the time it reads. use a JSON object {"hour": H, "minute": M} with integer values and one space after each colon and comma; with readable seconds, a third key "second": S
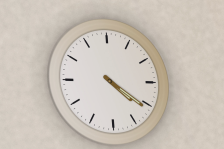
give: {"hour": 4, "minute": 21}
